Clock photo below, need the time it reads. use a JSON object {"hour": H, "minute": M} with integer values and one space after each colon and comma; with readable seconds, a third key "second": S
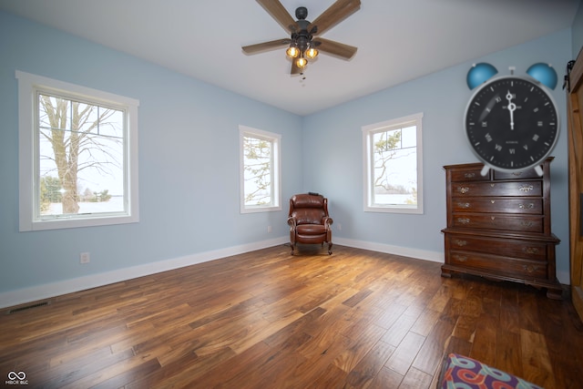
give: {"hour": 11, "minute": 59}
